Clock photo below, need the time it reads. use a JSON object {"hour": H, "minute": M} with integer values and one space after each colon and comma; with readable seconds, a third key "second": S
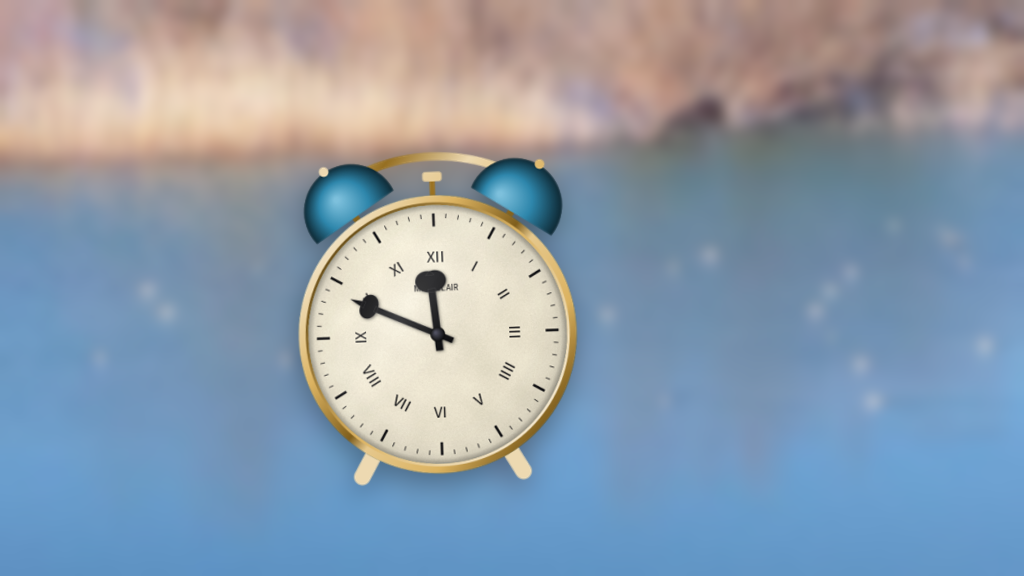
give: {"hour": 11, "minute": 49}
